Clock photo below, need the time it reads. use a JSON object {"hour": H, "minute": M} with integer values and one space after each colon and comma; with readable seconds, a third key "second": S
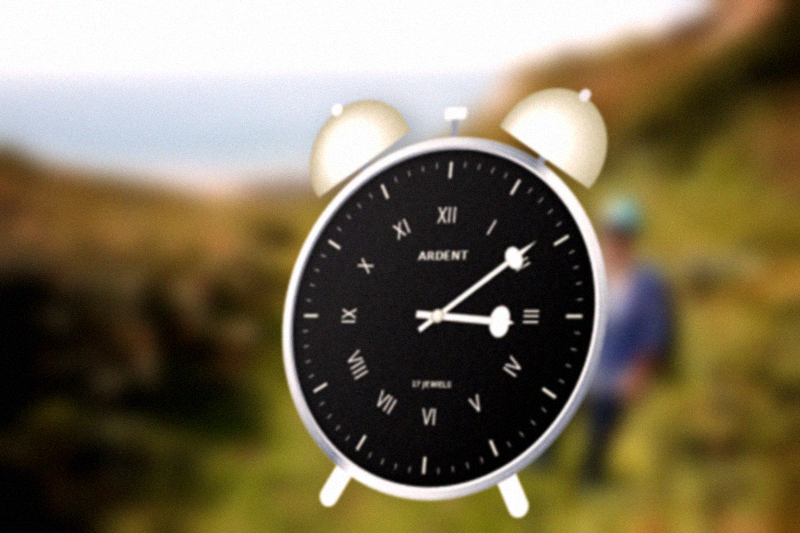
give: {"hour": 3, "minute": 9}
